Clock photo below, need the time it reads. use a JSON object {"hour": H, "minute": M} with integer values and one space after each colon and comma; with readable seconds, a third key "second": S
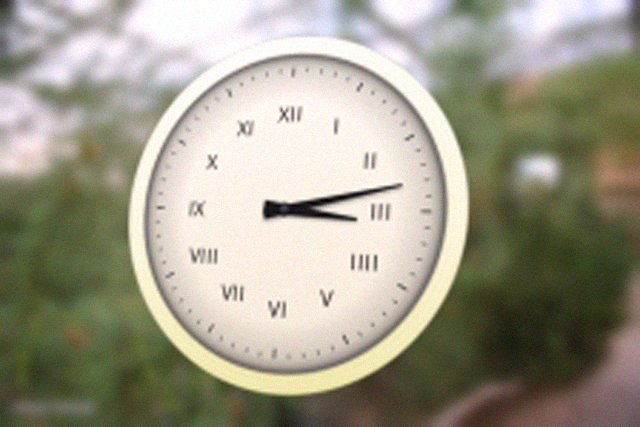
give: {"hour": 3, "minute": 13}
